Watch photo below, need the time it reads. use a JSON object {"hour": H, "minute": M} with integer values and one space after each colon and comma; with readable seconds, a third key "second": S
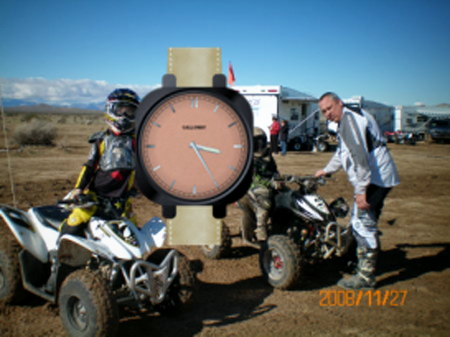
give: {"hour": 3, "minute": 25}
